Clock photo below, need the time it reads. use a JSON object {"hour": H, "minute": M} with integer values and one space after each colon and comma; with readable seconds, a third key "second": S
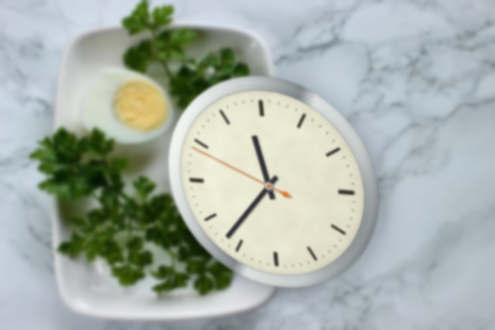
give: {"hour": 11, "minute": 36, "second": 49}
